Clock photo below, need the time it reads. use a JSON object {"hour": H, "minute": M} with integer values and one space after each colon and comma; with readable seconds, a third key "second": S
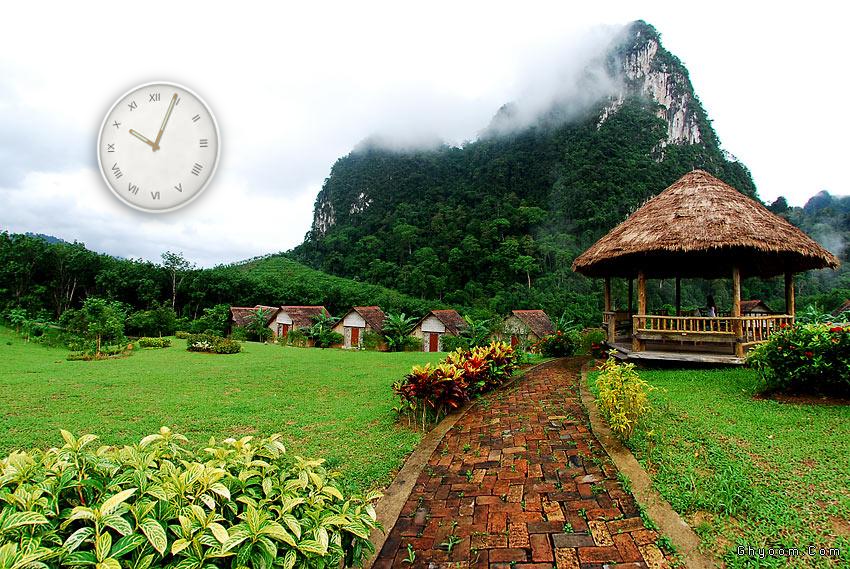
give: {"hour": 10, "minute": 4}
